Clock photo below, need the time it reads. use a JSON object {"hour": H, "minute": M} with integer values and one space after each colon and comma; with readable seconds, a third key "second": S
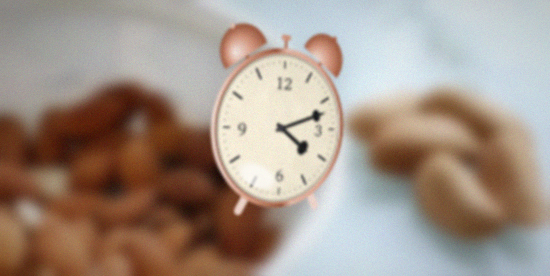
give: {"hour": 4, "minute": 12}
